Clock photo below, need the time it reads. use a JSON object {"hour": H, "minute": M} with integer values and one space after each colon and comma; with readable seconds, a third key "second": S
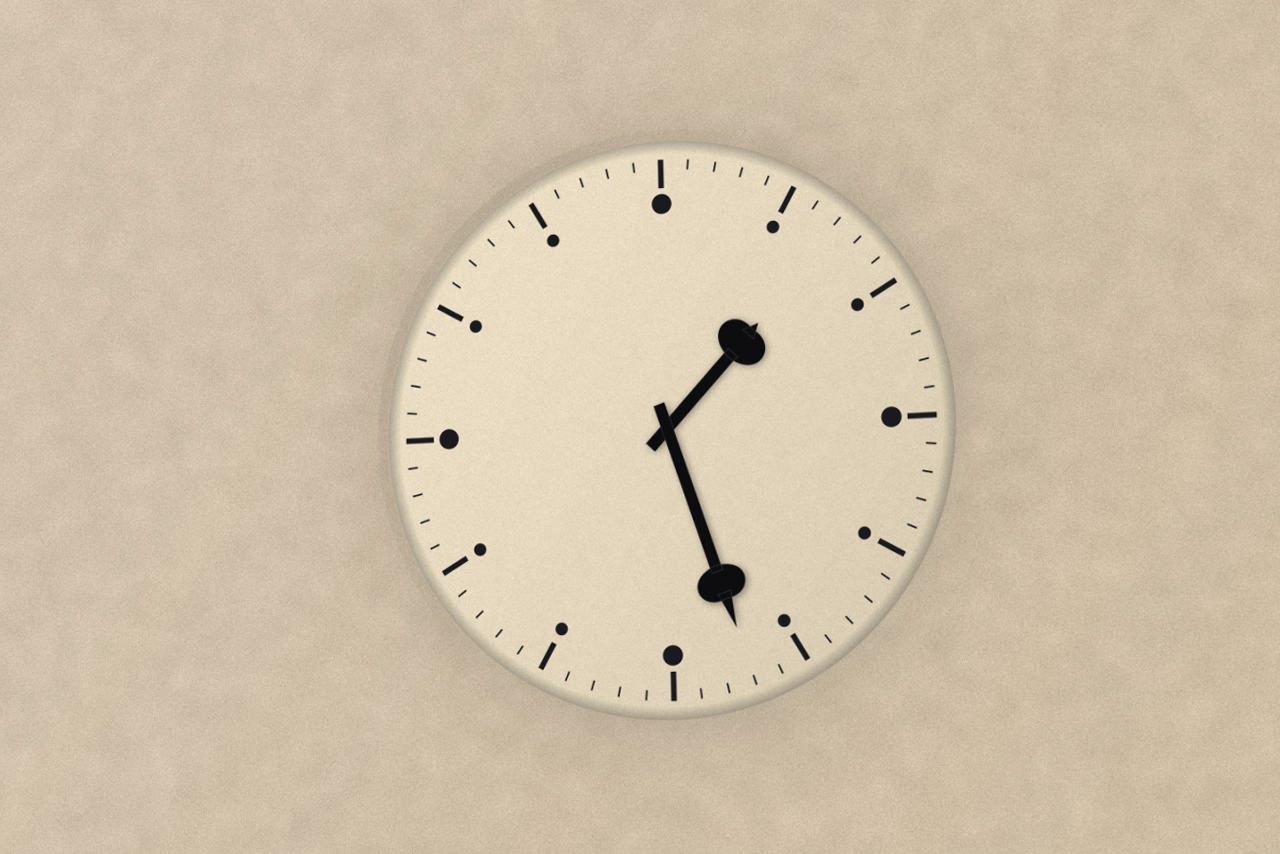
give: {"hour": 1, "minute": 27}
